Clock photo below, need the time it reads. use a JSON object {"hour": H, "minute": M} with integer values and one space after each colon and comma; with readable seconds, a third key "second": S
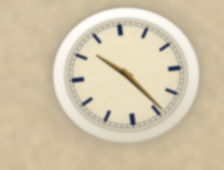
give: {"hour": 10, "minute": 24}
